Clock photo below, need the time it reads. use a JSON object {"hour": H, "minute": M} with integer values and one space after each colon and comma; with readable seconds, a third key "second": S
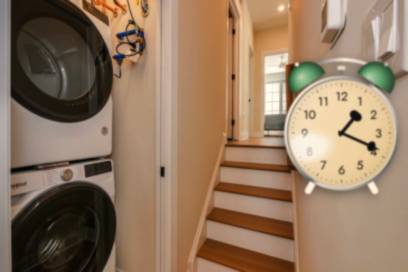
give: {"hour": 1, "minute": 19}
